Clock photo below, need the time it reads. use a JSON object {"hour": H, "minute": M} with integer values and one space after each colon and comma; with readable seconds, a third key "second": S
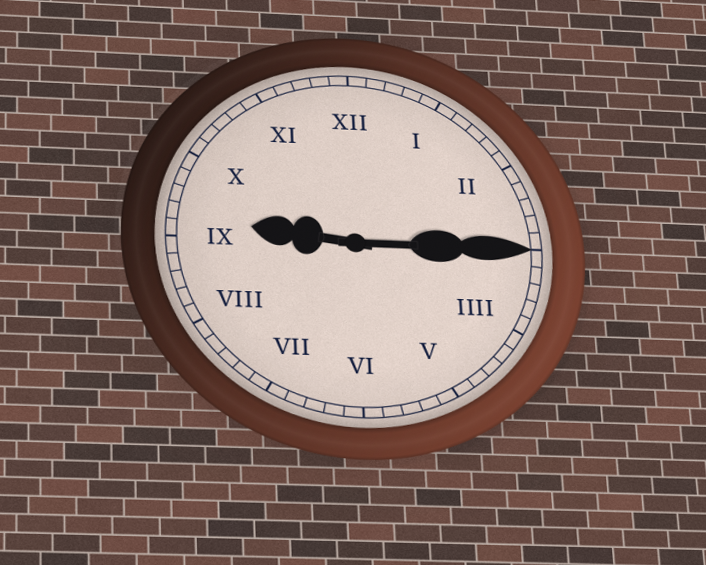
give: {"hour": 9, "minute": 15}
